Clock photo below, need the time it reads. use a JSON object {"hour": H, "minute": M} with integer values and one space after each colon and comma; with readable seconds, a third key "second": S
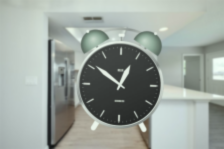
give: {"hour": 12, "minute": 51}
